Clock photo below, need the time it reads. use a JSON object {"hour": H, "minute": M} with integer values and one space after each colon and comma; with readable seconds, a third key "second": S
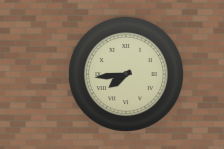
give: {"hour": 7, "minute": 44}
